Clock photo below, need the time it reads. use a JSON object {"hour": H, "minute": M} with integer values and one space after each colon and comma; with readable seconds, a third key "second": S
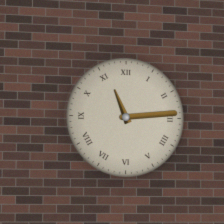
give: {"hour": 11, "minute": 14}
